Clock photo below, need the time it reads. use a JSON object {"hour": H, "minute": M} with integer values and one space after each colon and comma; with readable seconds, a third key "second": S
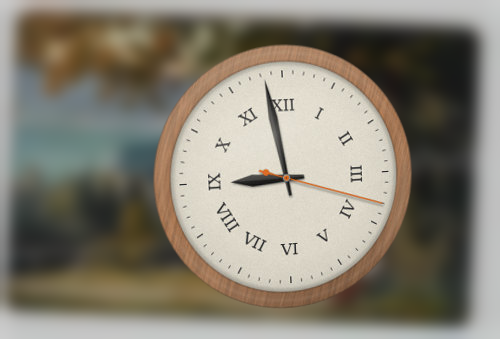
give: {"hour": 8, "minute": 58, "second": 18}
